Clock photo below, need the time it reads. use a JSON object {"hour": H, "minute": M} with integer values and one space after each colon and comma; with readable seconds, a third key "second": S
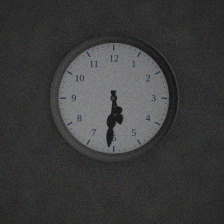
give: {"hour": 5, "minute": 31}
